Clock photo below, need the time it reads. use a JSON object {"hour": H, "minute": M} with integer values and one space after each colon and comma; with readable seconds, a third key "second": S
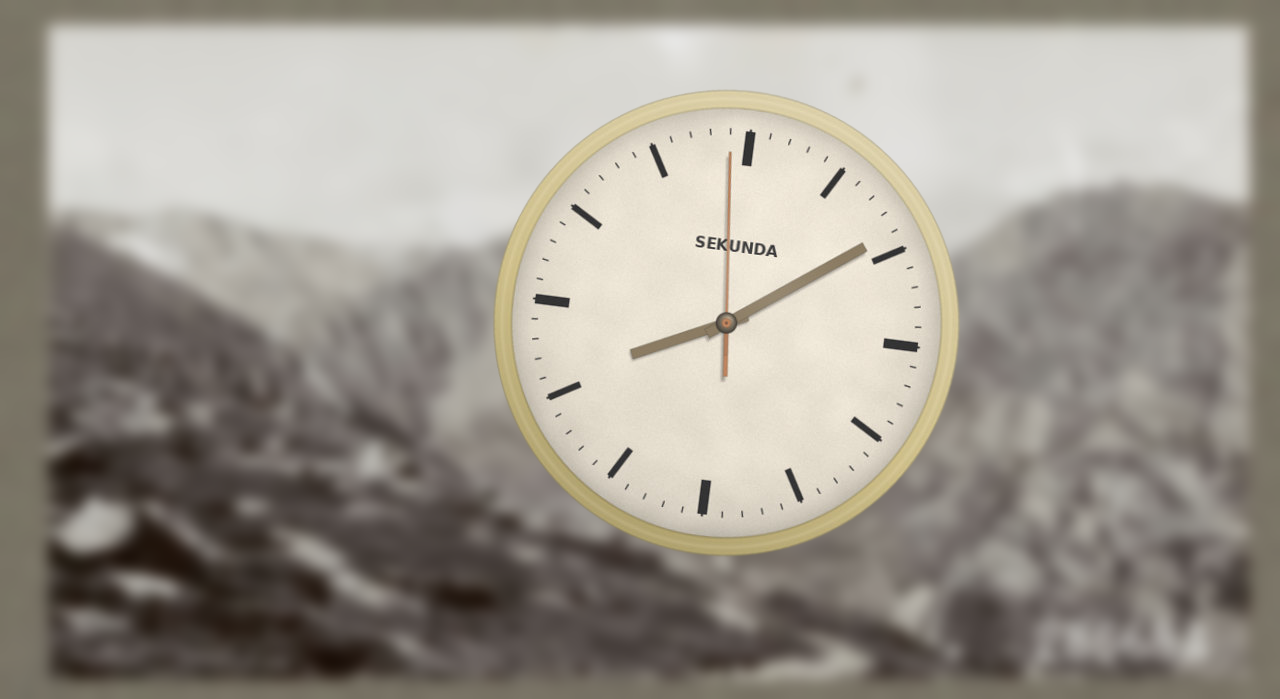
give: {"hour": 8, "minute": 8, "second": 59}
